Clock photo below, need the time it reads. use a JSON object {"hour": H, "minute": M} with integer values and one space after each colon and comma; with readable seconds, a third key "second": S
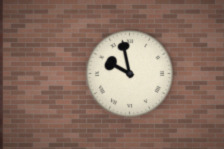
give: {"hour": 9, "minute": 58}
